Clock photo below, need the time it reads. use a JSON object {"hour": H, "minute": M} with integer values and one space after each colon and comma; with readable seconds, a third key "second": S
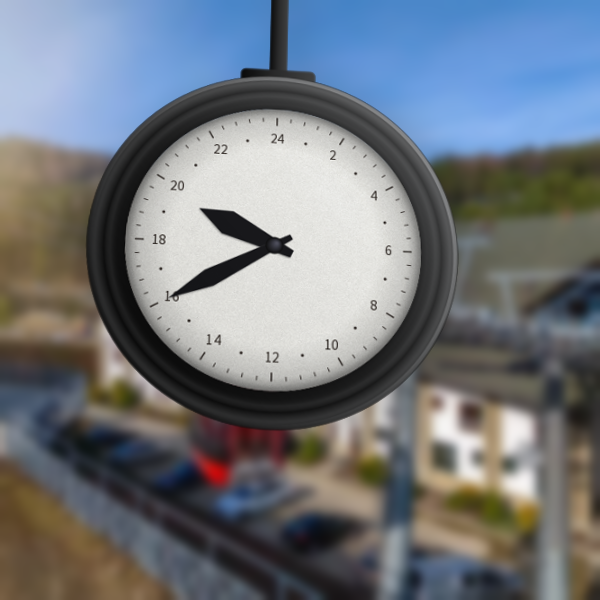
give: {"hour": 19, "minute": 40}
